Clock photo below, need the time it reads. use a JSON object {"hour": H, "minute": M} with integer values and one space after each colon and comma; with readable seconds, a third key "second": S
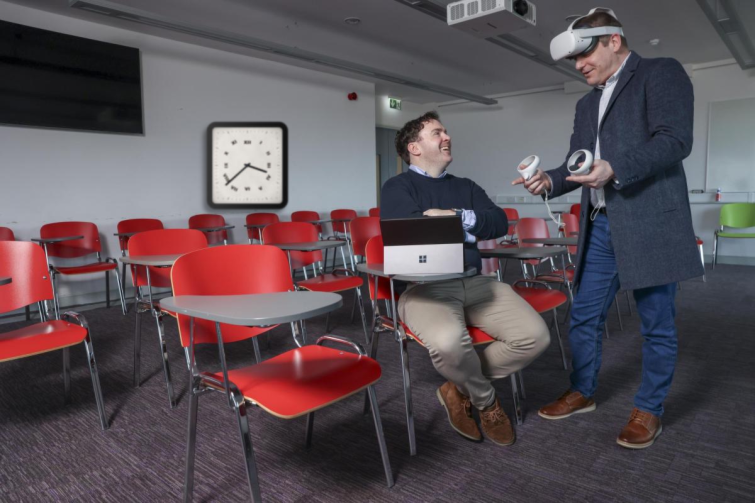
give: {"hour": 3, "minute": 38}
